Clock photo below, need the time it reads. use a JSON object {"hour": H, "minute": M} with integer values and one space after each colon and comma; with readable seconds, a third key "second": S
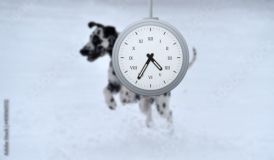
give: {"hour": 4, "minute": 35}
